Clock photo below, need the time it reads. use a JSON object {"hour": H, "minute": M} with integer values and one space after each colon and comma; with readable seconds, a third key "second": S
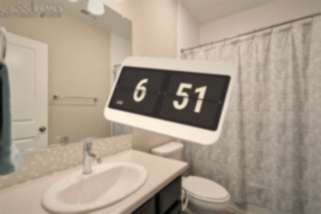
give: {"hour": 6, "minute": 51}
